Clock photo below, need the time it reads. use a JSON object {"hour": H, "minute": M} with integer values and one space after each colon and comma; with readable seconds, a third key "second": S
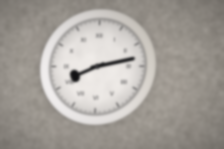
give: {"hour": 8, "minute": 13}
